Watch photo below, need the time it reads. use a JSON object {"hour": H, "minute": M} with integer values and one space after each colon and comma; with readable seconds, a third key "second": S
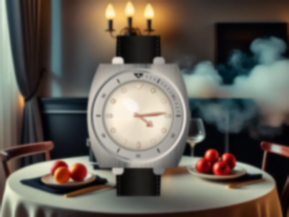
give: {"hour": 4, "minute": 14}
